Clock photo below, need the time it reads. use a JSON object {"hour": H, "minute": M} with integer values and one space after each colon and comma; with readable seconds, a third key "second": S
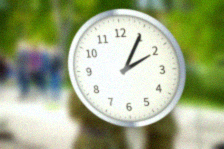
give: {"hour": 2, "minute": 5}
